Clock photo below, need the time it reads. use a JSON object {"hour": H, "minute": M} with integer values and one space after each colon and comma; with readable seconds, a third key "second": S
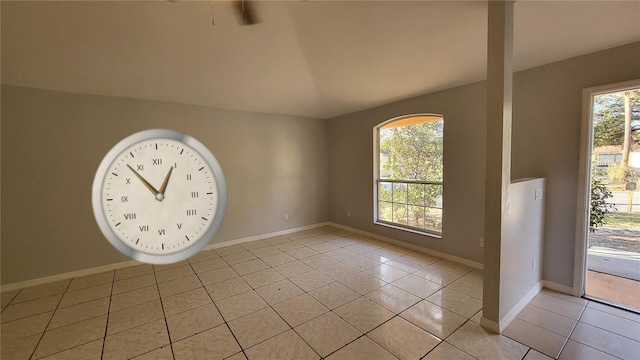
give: {"hour": 12, "minute": 53}
